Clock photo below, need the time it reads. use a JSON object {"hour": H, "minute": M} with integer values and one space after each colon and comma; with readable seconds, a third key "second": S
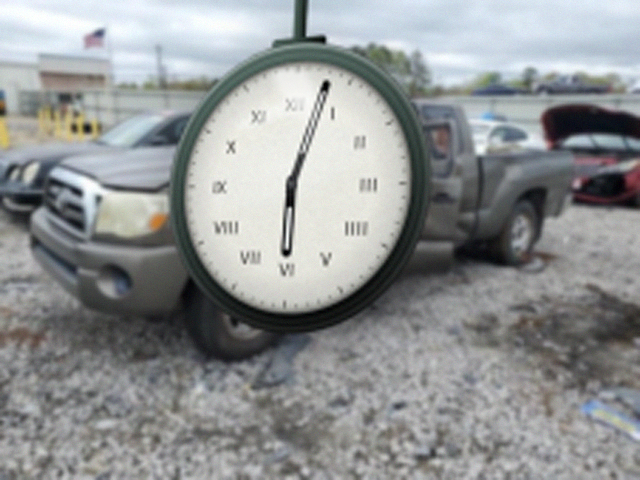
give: {"hour": 6, "minute": 3}
